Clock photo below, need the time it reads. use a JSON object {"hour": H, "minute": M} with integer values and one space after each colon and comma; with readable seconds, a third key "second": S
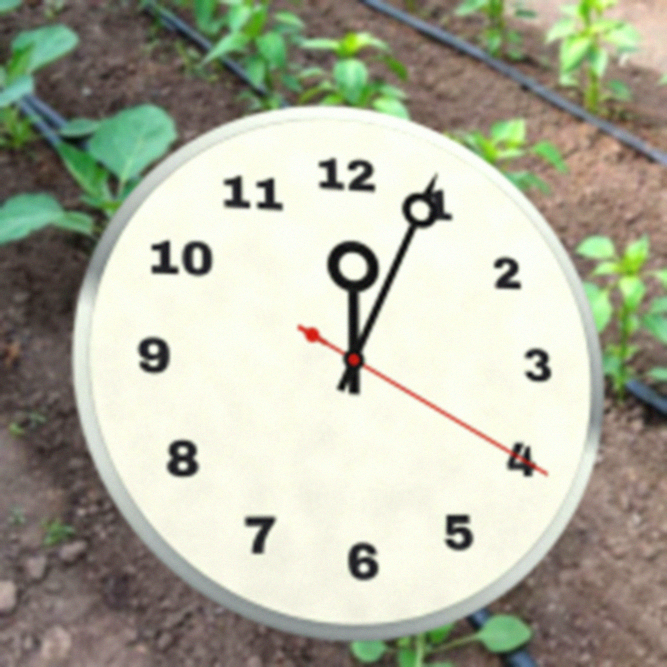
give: {"hour": 12, "minute": 4, "second": 20}
